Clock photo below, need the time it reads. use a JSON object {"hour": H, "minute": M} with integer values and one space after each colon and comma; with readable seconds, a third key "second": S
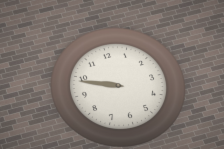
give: {"hour": 9, "minute": 49}
